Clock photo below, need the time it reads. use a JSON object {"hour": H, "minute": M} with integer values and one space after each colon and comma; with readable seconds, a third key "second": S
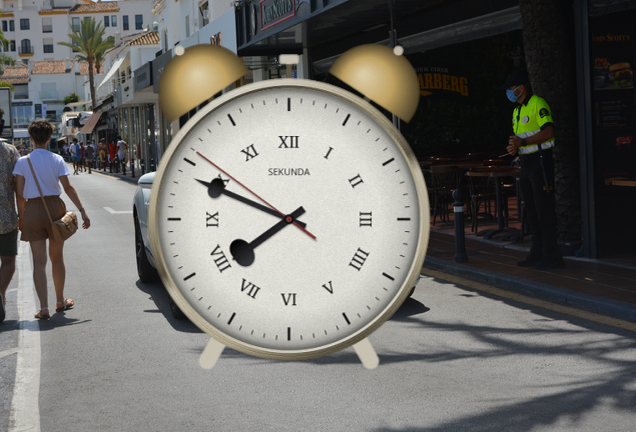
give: {"hour": 7, "minute": 48, "second": 51}
